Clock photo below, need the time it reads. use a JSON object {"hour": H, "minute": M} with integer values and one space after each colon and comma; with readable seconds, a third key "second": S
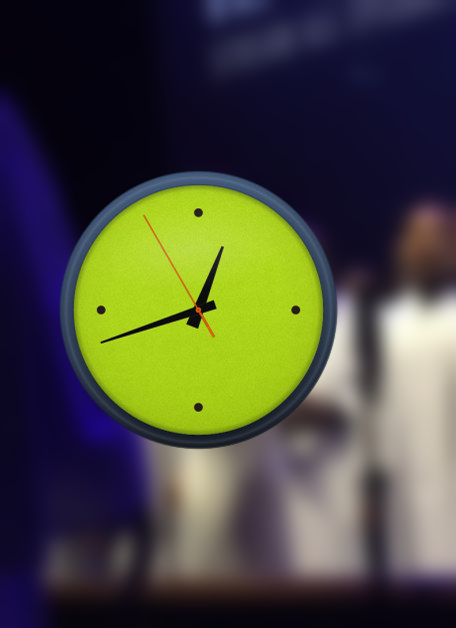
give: {"hour": 12, "minute": 41, "second": 55}
